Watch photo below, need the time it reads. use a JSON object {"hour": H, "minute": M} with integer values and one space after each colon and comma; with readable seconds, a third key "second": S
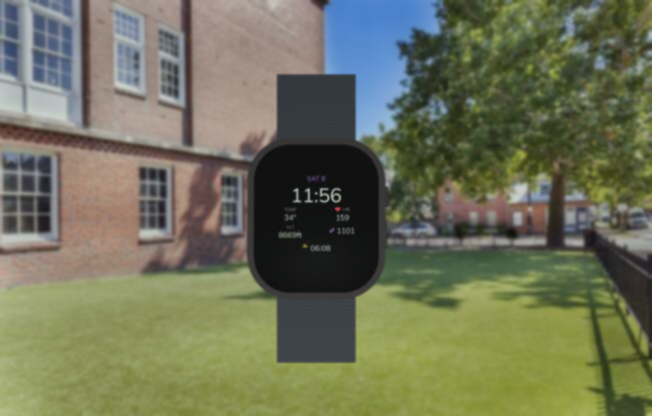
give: {"hour": 11, "minute": 56}
